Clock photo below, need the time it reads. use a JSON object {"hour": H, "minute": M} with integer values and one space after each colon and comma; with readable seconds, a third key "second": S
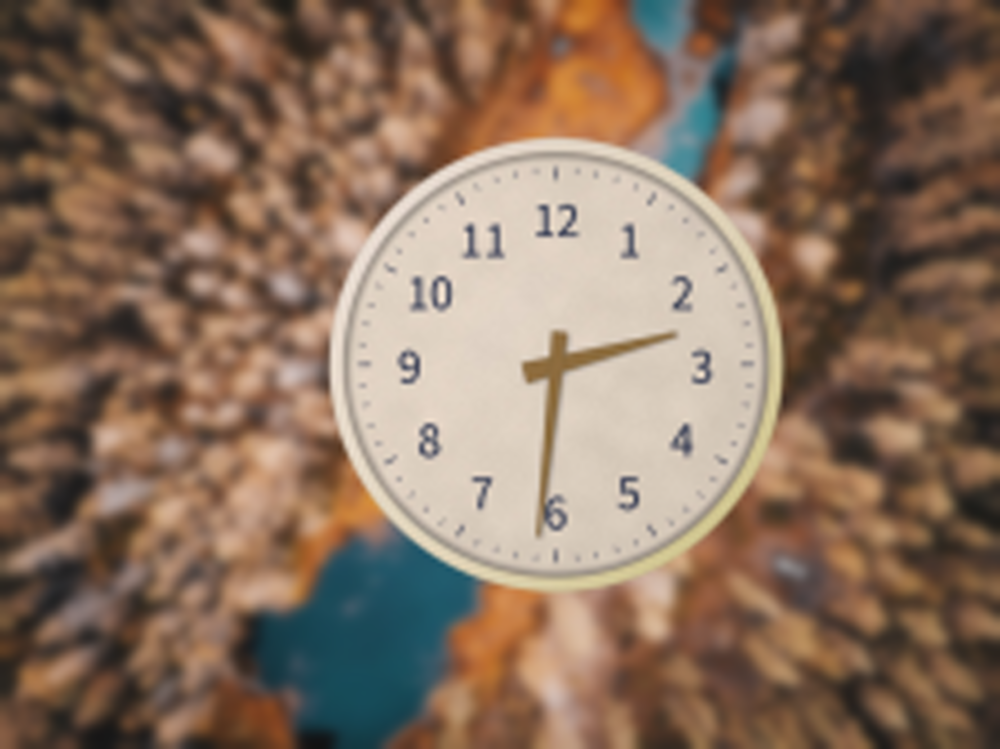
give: {"hour": 2, "minute": 31}
